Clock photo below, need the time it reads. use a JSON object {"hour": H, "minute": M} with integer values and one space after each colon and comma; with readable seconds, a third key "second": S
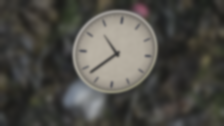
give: {"hour": 10, "minute": 38}
